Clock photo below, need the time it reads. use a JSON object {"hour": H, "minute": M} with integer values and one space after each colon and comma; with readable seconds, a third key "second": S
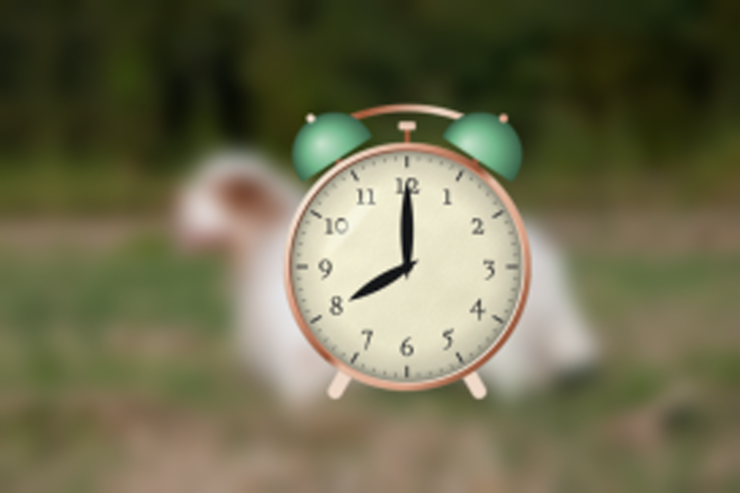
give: {"hour": 8, "minute": 0}
